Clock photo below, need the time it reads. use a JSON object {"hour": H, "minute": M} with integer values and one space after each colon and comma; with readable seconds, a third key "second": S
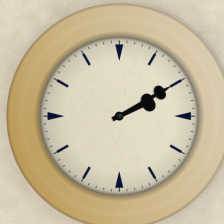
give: {"hour": 2, "minute": 10}
